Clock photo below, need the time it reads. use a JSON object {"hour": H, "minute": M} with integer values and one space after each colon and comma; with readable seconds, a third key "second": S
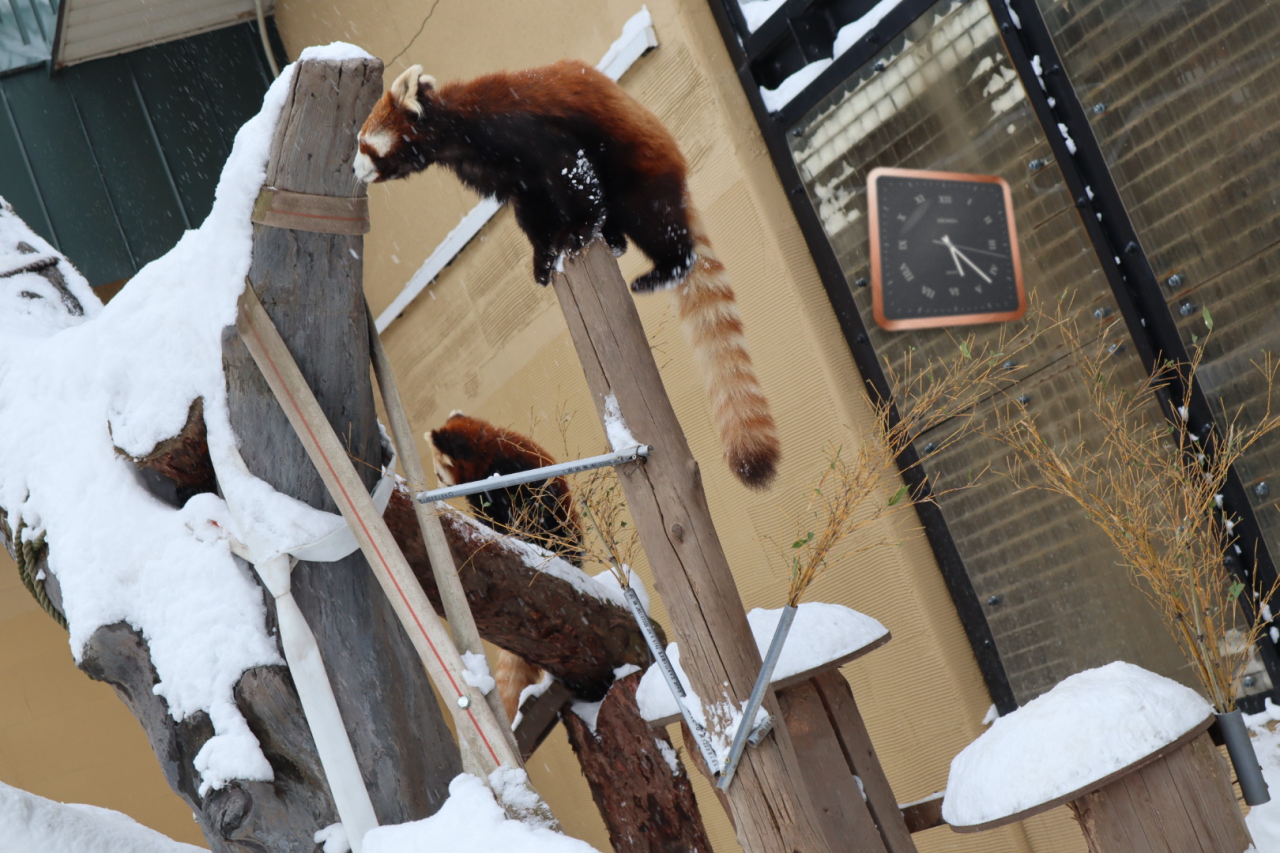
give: {"hour": 5, "minute": 22, "second": 17}
